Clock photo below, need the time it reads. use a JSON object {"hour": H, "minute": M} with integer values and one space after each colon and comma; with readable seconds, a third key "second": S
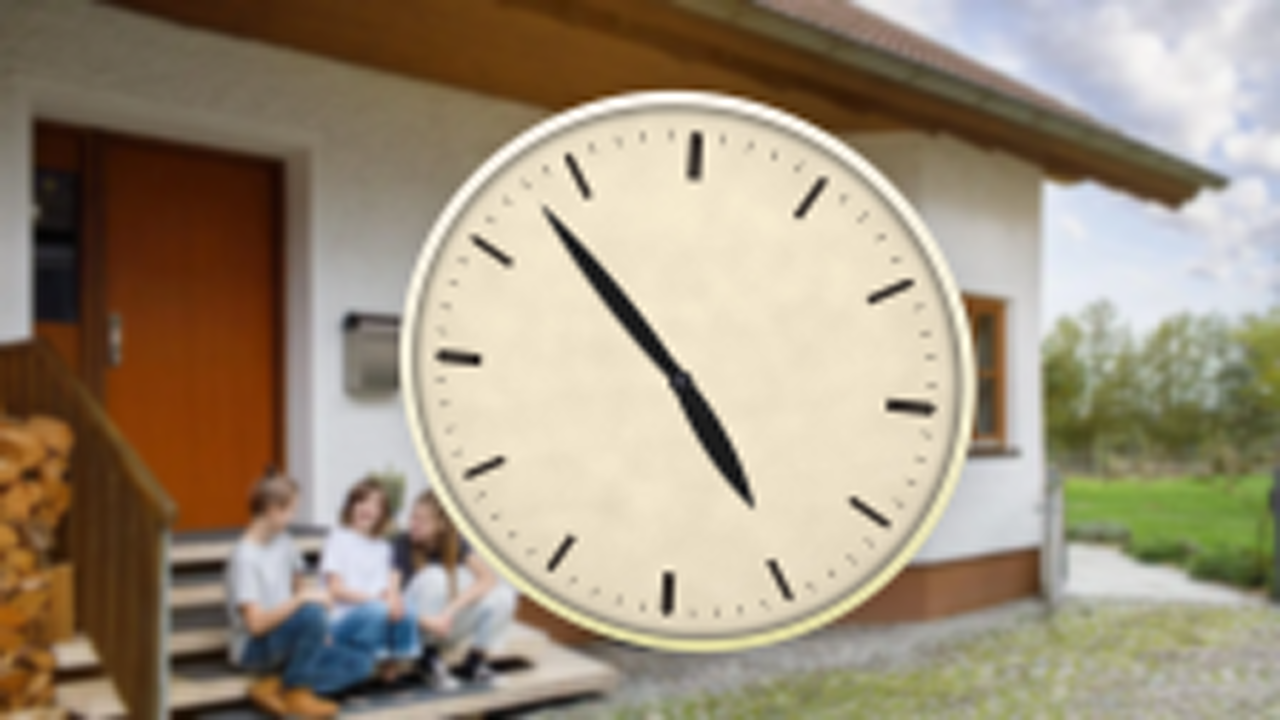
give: {"hour": 4, "minute": 53}
